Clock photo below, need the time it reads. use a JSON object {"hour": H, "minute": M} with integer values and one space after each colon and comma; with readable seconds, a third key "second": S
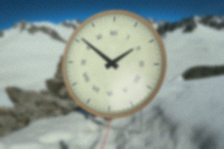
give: {"hour": 1, "minute": 51}
